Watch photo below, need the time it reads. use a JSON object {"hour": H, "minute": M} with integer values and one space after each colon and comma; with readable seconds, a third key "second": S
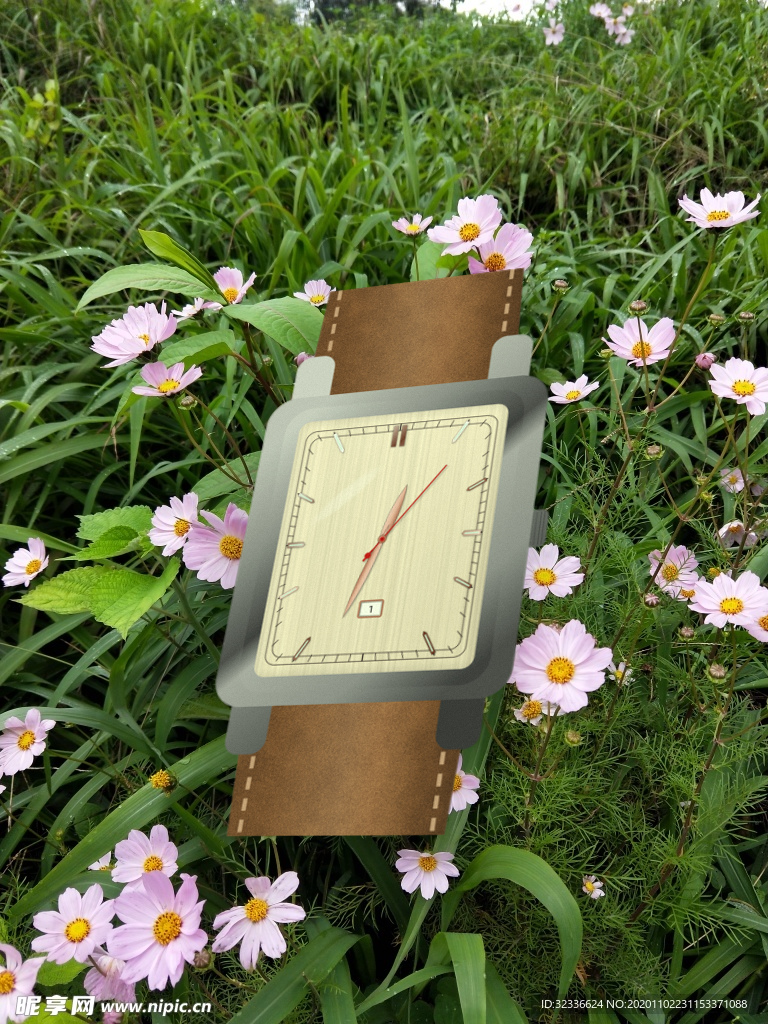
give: {"hour": 12, "minute": 33, "second": 6}
